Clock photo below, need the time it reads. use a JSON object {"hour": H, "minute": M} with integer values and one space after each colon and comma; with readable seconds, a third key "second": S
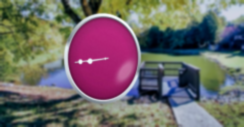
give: {"hour": 8, "minute": 44}
